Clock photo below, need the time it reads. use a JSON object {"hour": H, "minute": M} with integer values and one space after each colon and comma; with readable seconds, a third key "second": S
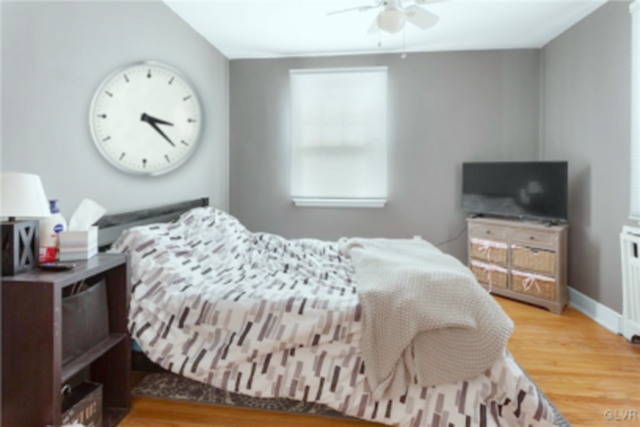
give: {"hour": 3, "minute": 22}
